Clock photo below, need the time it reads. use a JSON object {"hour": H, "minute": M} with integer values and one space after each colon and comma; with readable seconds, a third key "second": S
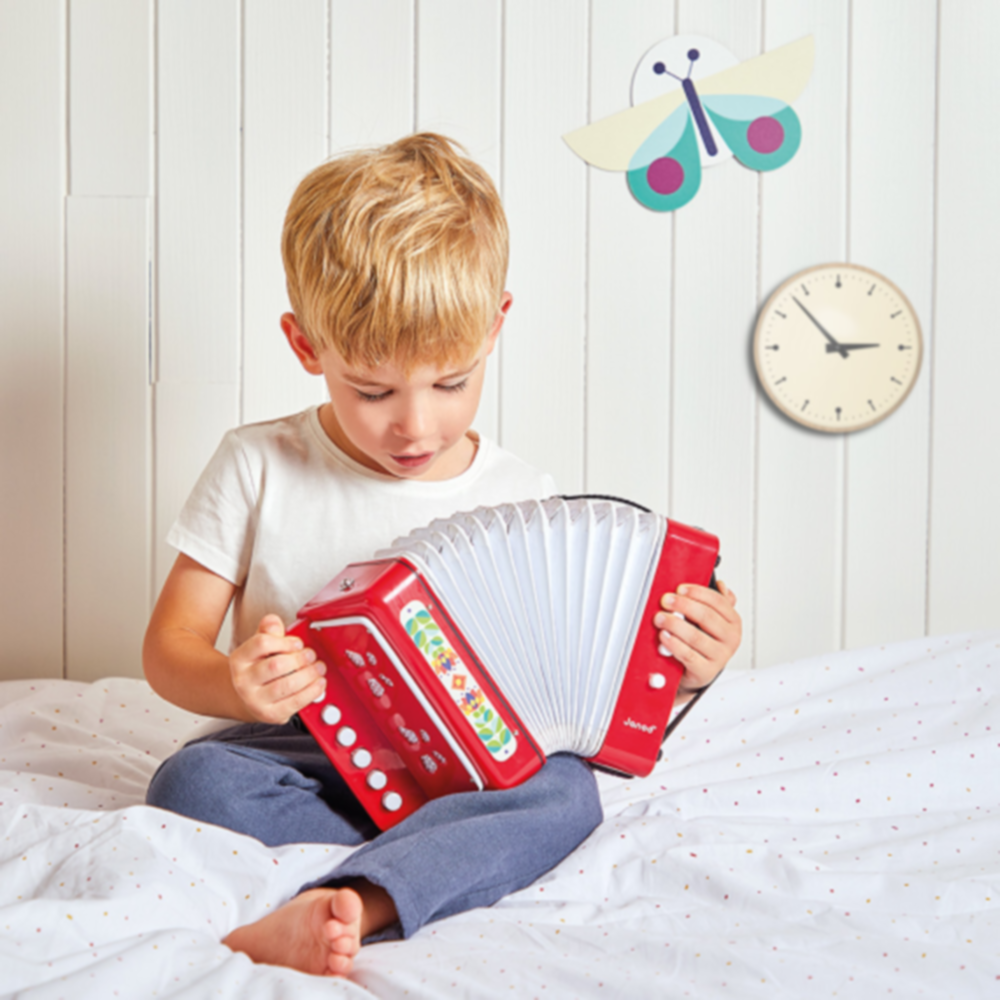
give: {"hour": 2, "minute": 53}
